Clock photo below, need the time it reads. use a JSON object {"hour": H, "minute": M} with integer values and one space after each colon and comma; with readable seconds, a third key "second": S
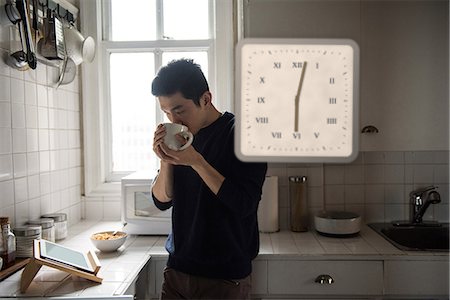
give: {"hour": 6, "minute": 2}
